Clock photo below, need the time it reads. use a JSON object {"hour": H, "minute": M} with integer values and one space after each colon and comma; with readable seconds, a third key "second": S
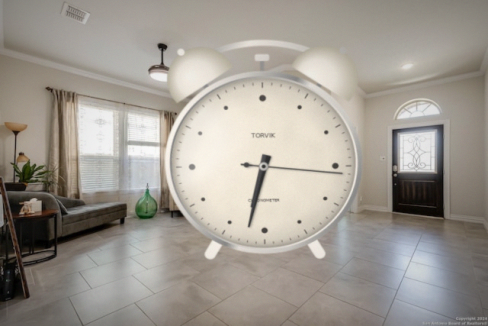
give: {"hour": 6, "minute": 32, "second": 16}
